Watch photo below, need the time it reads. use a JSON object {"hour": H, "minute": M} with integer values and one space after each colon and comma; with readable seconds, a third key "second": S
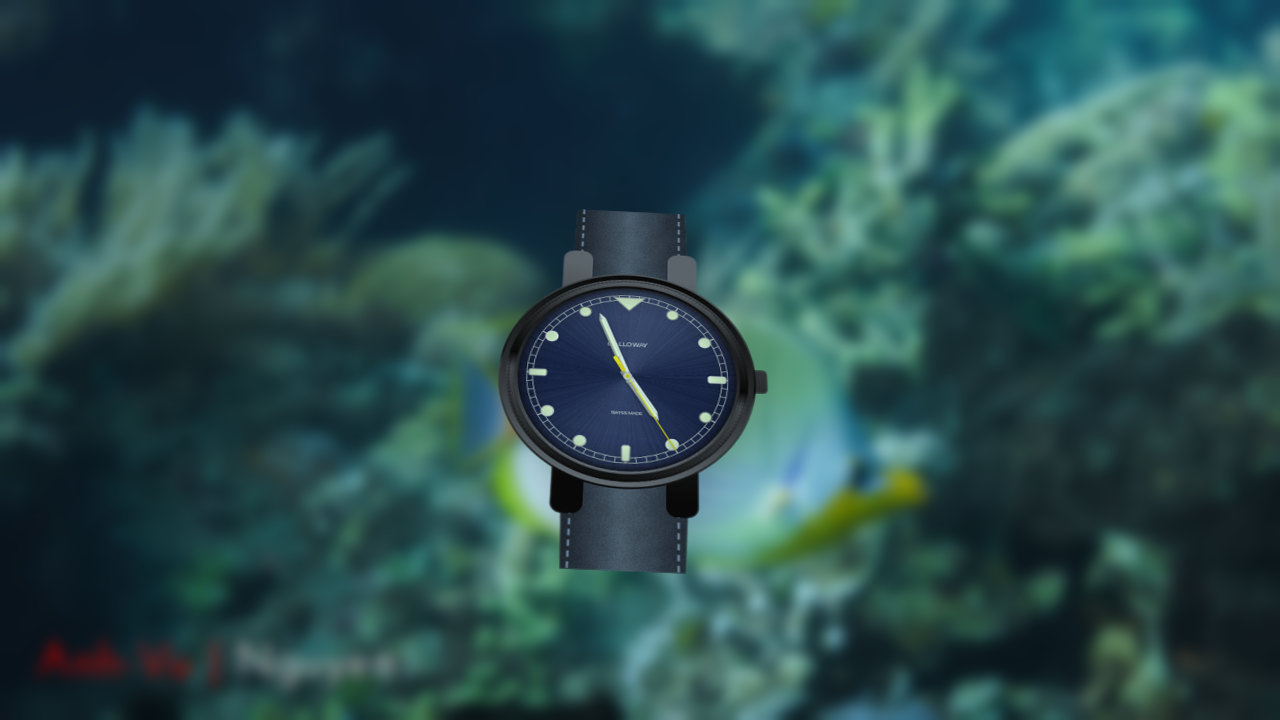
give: {"hour": 4, "minute": 56, "second": 25}
